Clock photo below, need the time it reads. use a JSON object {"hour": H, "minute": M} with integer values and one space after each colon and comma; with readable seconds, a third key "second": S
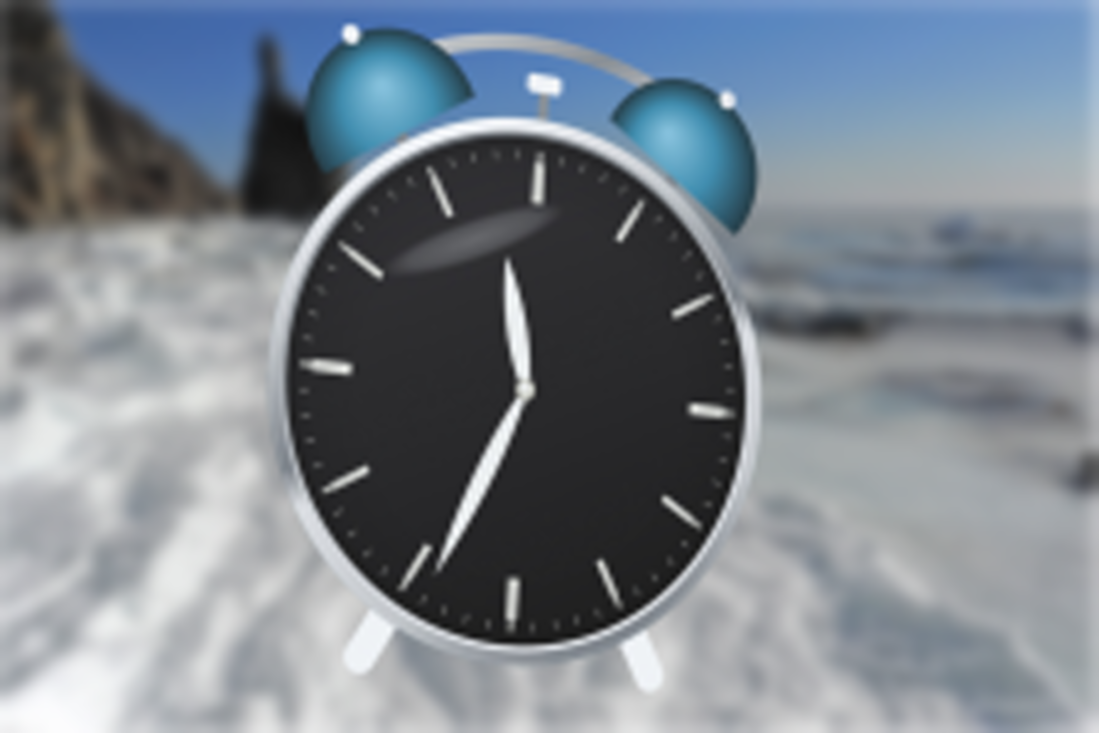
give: {"hour": 11, "minute": 34}
